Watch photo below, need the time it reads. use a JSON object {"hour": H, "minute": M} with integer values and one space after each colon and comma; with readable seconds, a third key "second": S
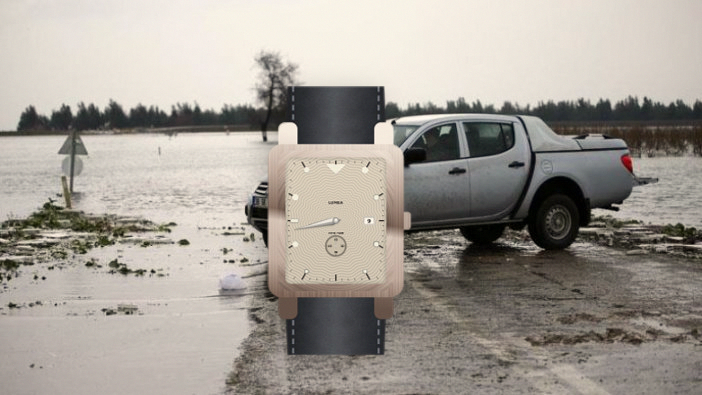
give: {"hour": 8, "minute": 43}
